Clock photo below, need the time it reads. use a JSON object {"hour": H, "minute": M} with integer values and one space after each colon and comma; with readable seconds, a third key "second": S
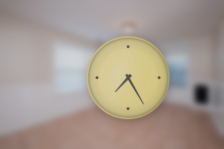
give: {"hour": 7, "minute": 25}
